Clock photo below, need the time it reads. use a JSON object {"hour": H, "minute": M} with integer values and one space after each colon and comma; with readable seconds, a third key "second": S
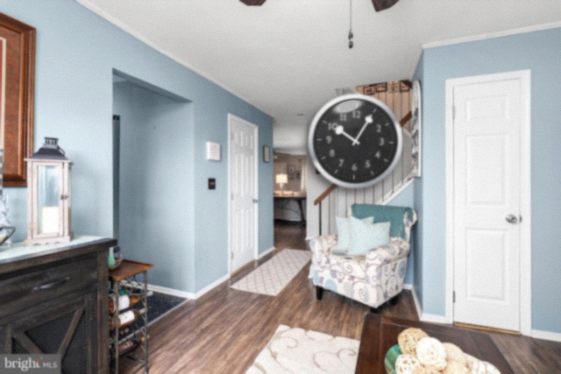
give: {"hour": 10, "minute": 5}
